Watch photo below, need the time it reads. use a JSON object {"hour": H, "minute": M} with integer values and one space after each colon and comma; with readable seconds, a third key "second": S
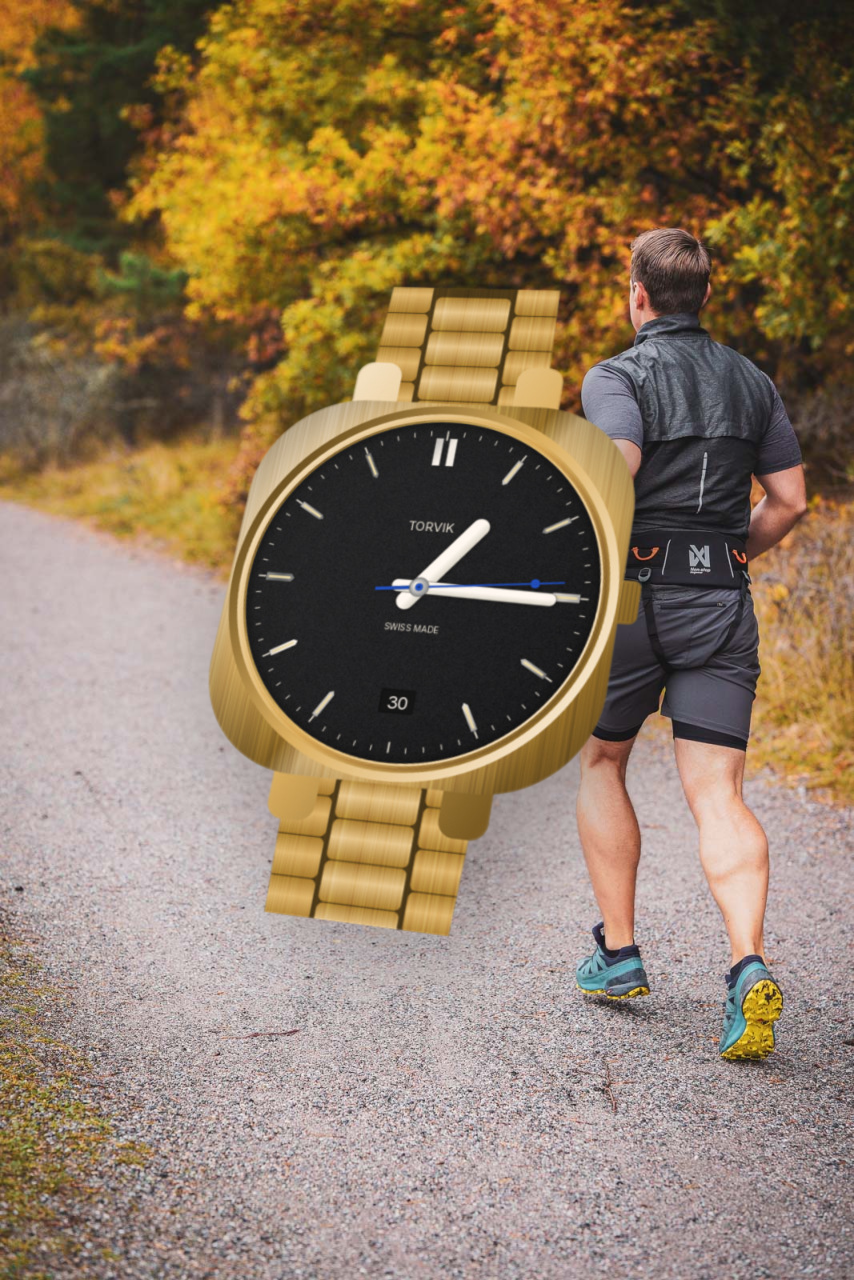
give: {"hour": 1, "minute": 15, "second": 14}
